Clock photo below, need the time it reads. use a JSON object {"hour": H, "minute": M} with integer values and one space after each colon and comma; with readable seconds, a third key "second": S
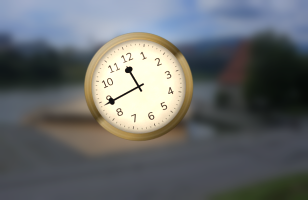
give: {"hour": 11, "minute": 44}
